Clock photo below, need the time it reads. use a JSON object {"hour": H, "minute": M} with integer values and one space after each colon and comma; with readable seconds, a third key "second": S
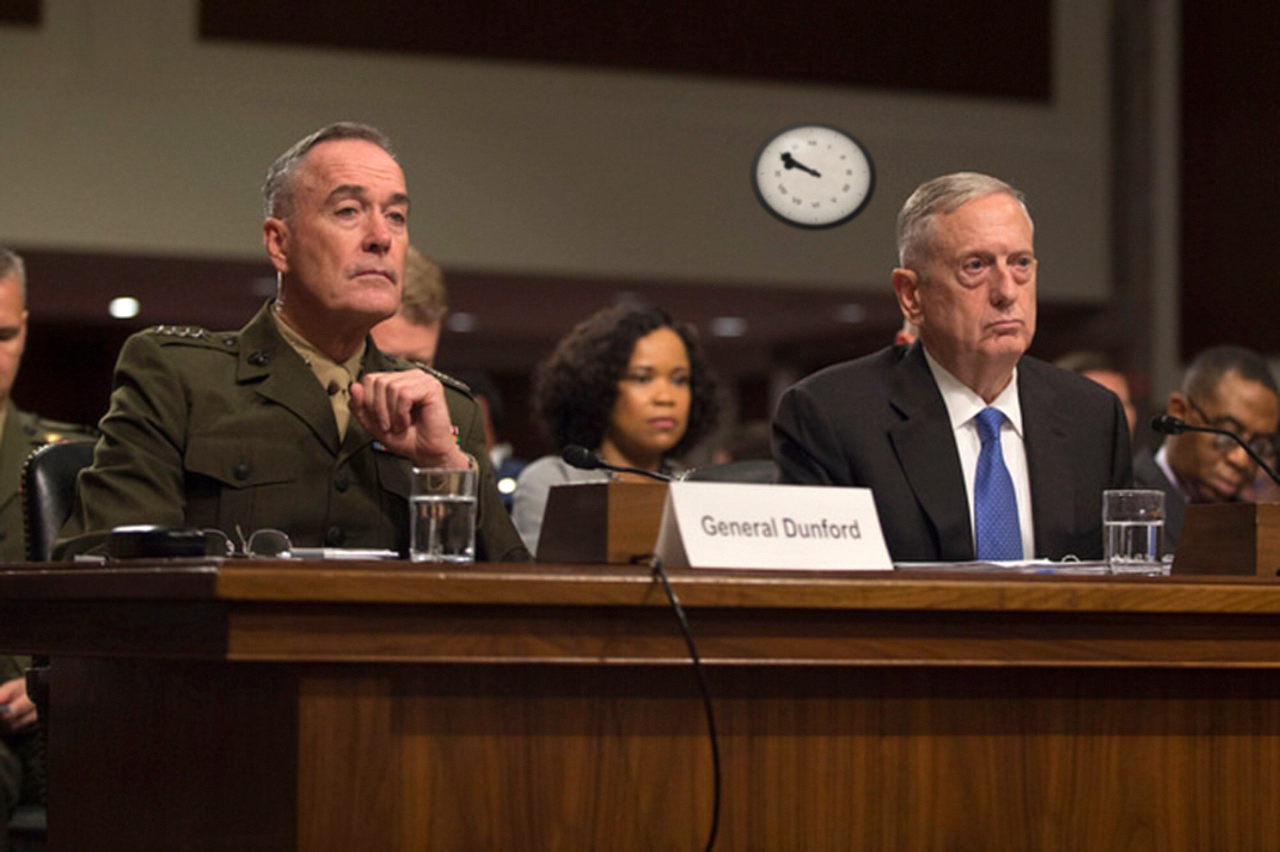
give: {"hour": 9, "minute": 51}
